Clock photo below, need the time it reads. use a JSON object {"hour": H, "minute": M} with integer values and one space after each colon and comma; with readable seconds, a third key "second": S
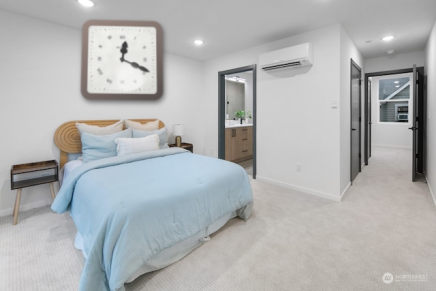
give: {"hour": 12, "minute": 19}
